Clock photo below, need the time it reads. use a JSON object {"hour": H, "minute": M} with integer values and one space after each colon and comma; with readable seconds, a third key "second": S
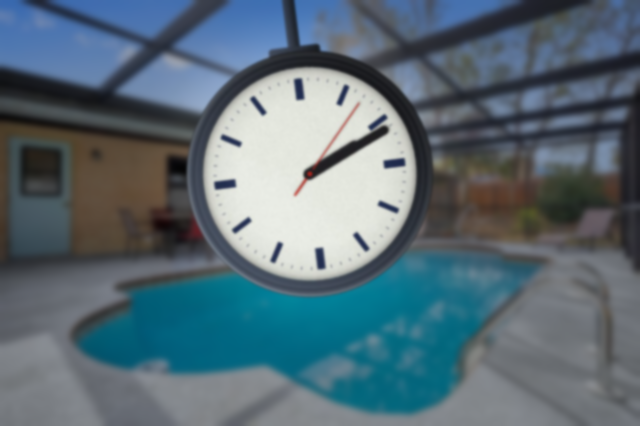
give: {"hour": 2, "minute": 11, "second": 7}
